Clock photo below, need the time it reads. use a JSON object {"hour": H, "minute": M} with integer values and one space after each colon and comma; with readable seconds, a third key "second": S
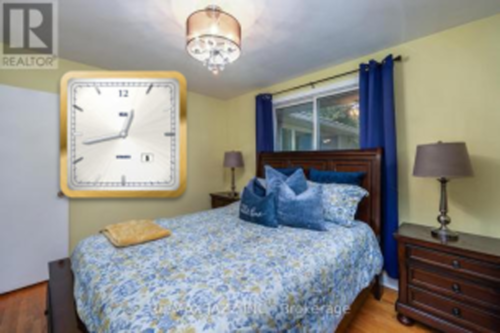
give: {"hour": 12, "minute": 43}
